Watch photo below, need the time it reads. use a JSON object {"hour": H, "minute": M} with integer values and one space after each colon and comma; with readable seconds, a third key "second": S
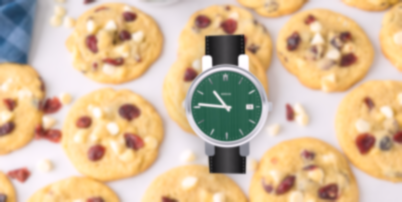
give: {"hour": 10, "minute": 46}
